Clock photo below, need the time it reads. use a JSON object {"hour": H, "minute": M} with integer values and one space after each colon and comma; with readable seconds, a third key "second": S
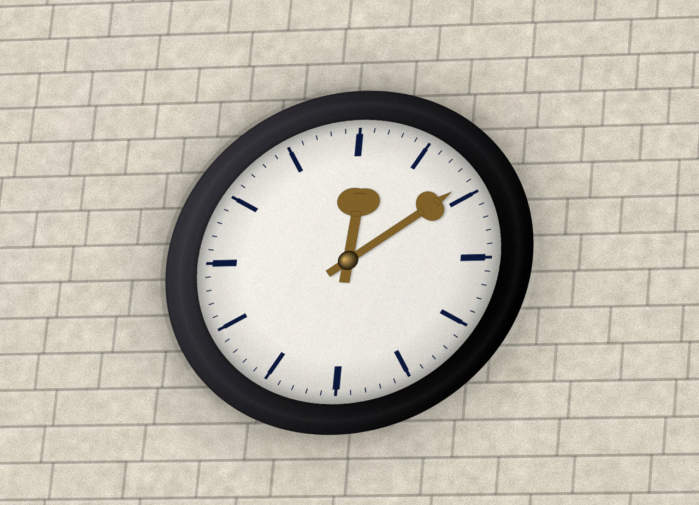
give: {"hour": 12, "minute": 9}
